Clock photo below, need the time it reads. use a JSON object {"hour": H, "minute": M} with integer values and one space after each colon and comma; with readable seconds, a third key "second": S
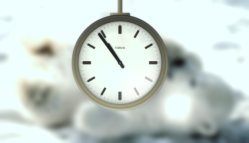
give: {"hour": 10, "minute": 54}
